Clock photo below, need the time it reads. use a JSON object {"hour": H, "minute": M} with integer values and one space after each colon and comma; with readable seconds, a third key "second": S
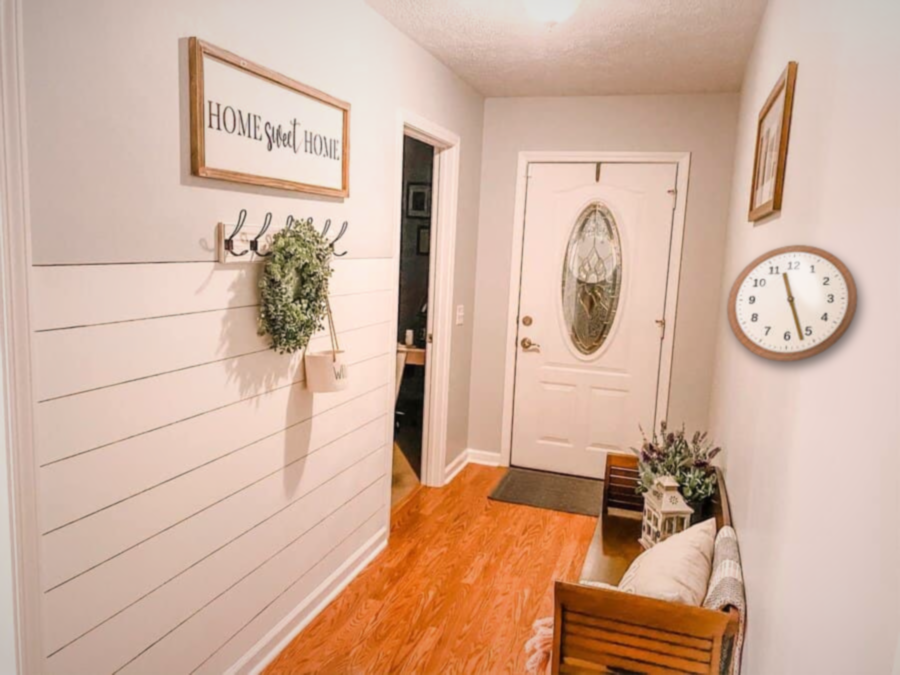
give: {"hour": 11, "minute": 27}
